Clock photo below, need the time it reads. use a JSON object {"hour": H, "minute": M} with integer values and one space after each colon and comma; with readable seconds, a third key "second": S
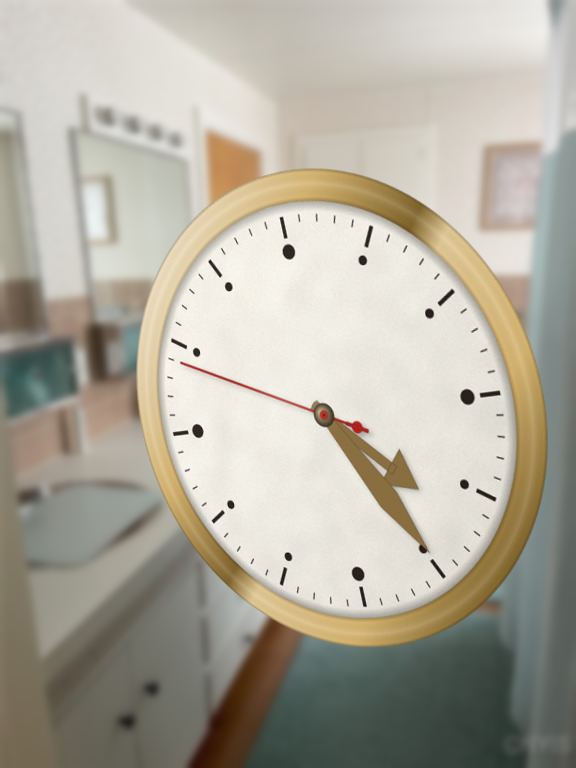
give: {"hour": 4, "minute": 24, "second": 49}
